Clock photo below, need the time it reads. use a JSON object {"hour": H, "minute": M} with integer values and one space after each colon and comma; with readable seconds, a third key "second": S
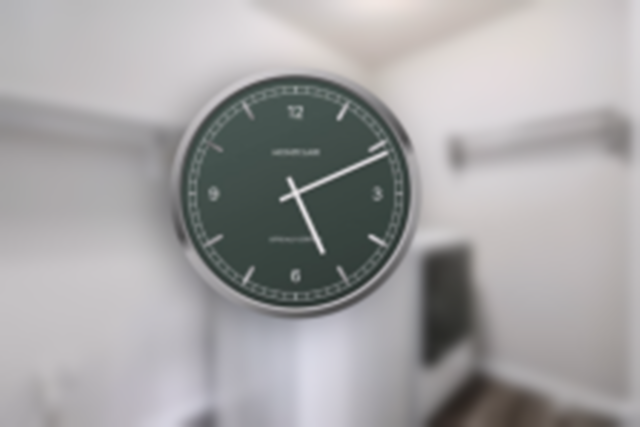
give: {"hour": 5, "minute": 11}
